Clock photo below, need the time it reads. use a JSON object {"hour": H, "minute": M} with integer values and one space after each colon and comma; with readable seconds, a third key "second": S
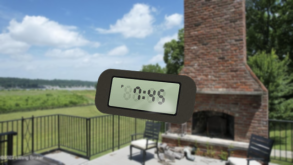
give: {"hour": 7, "minute": 45}
